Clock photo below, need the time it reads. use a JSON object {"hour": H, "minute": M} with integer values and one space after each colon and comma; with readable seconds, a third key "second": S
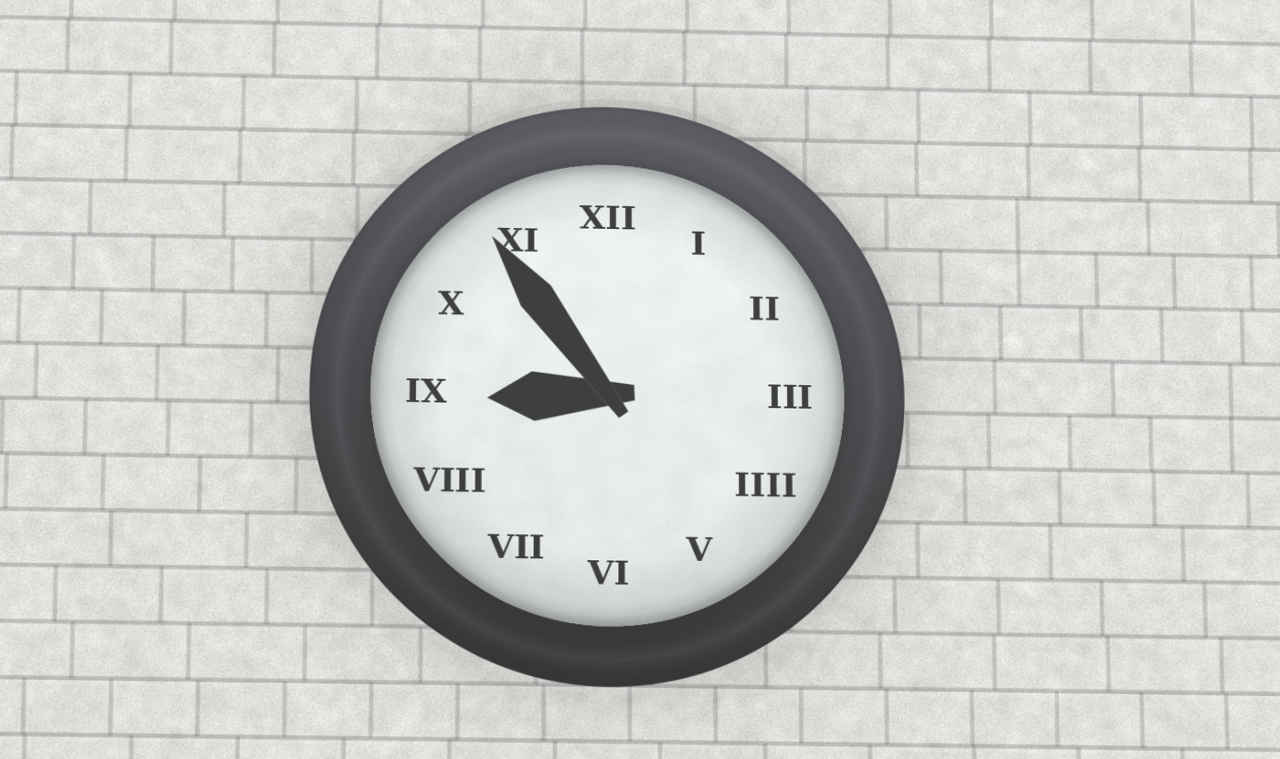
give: {"hour": 8, "minute": 54}
